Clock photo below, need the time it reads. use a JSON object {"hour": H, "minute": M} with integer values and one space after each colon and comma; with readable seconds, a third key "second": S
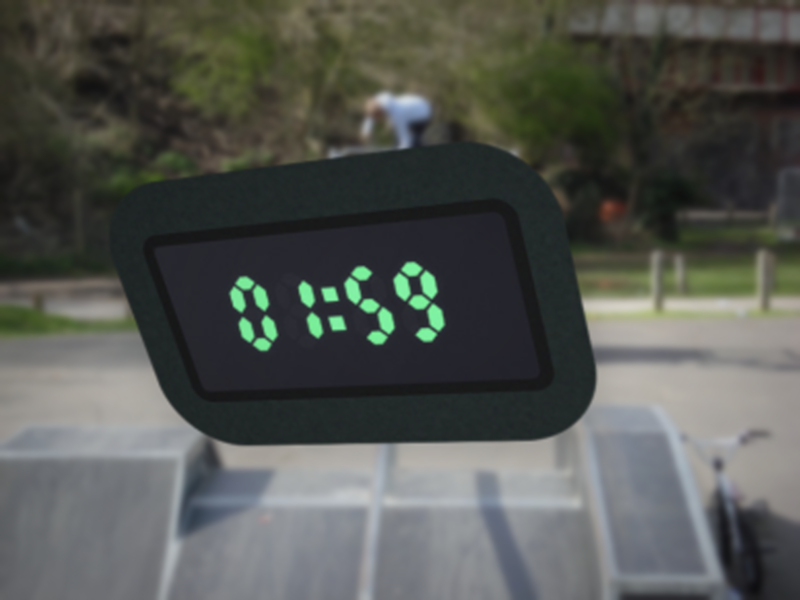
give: {"hour": 1, "minute": 59}
